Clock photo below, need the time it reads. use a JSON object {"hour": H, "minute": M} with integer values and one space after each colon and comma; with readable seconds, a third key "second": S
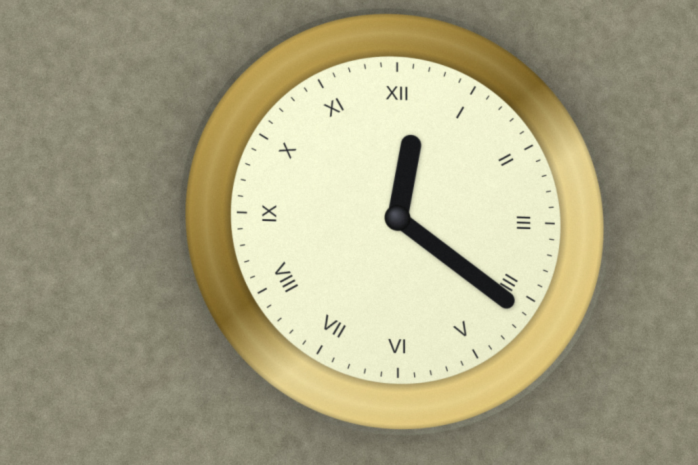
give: {"hour": 12, "minute": 21}
